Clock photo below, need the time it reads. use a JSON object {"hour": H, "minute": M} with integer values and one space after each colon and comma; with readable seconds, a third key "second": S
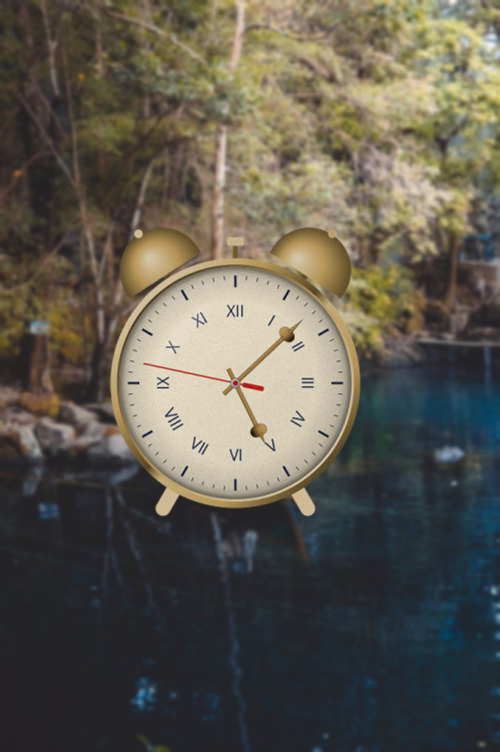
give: {"hour": 5, "minute": 7, "second": 47}
